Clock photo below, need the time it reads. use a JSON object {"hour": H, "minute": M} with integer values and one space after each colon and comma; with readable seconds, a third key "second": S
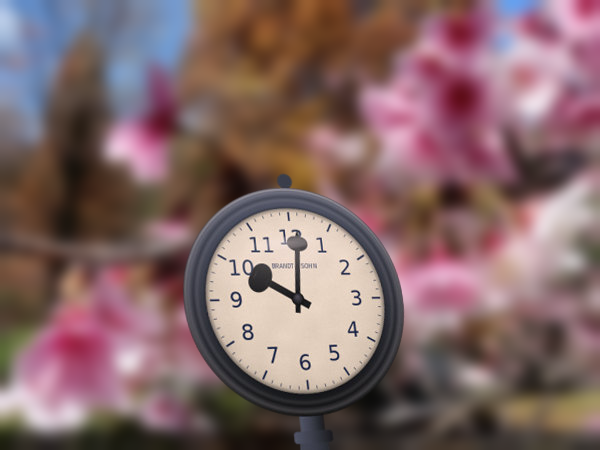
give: {"hour": 10, "minute": 1}
